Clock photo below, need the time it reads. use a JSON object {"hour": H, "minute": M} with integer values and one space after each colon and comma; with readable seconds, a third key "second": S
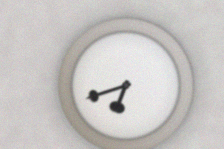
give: {"hour": 6, "minute": 42}
